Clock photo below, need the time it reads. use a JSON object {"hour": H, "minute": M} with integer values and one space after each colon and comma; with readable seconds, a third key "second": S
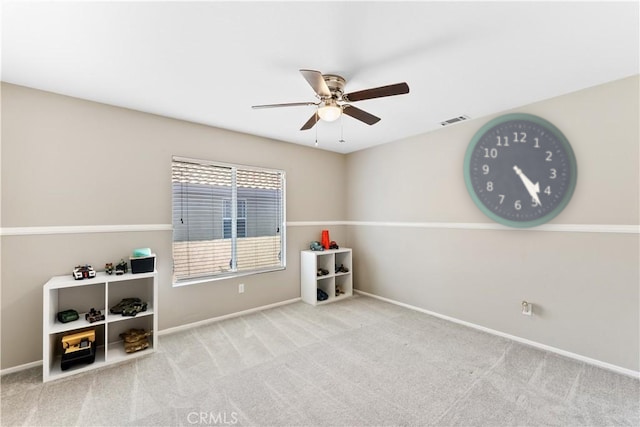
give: {"hour": 4, "minute": 24}
